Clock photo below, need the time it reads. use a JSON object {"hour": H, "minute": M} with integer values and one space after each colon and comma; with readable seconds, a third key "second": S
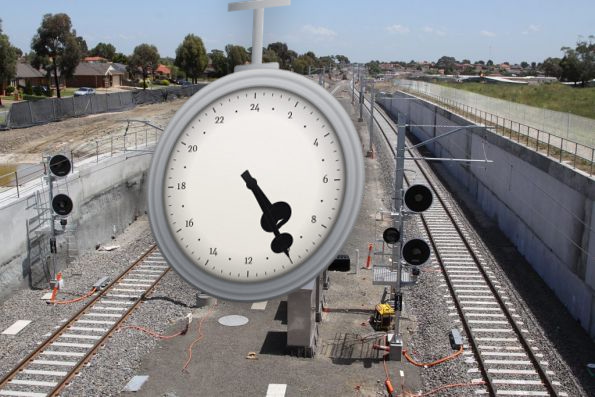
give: {"hour": 9, "minute": 25}
